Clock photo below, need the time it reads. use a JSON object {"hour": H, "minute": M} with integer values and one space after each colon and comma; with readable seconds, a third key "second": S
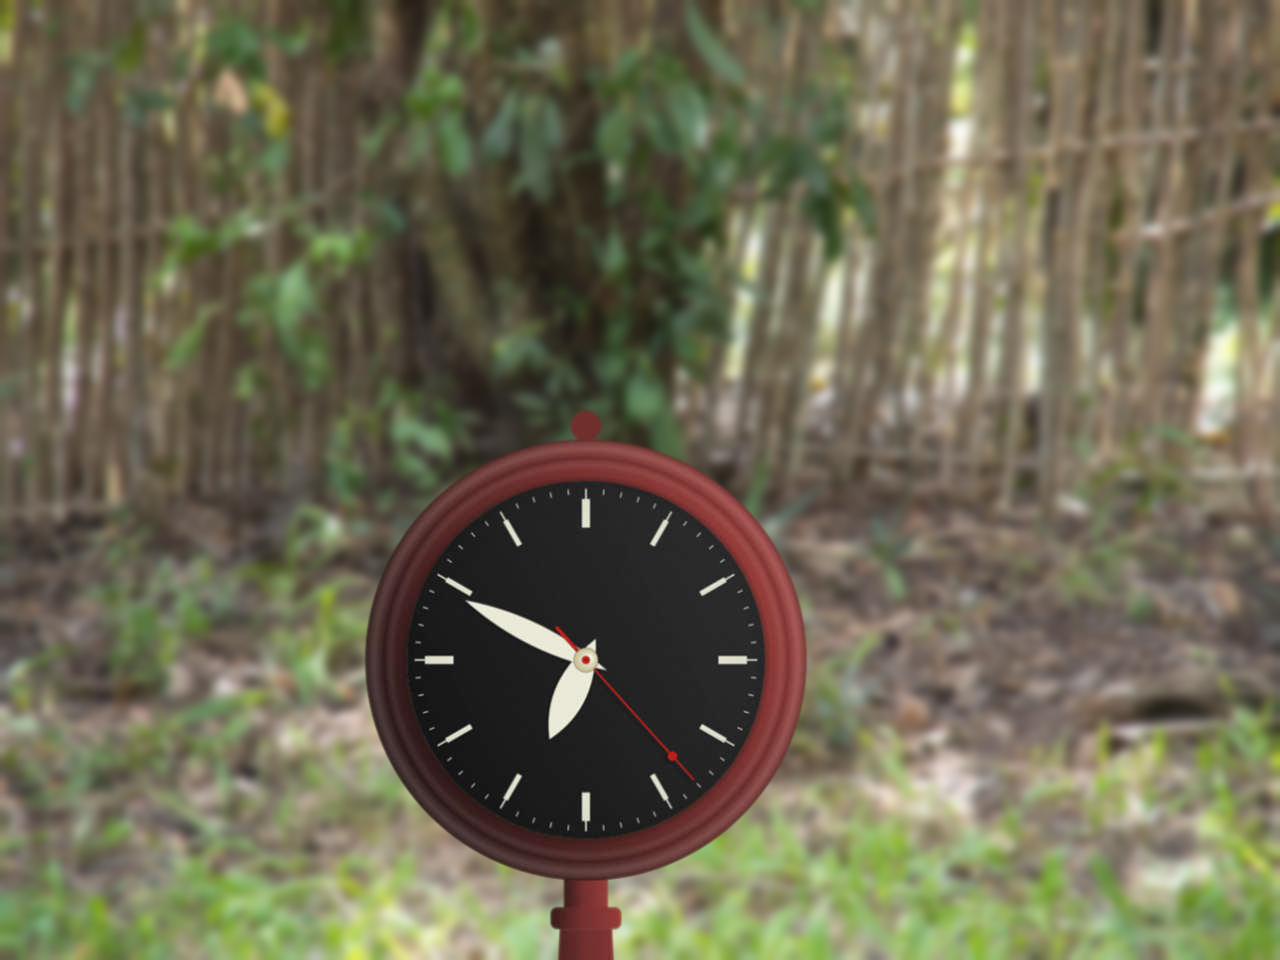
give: {"hour": 6, "minute": 49, "second": 23}
